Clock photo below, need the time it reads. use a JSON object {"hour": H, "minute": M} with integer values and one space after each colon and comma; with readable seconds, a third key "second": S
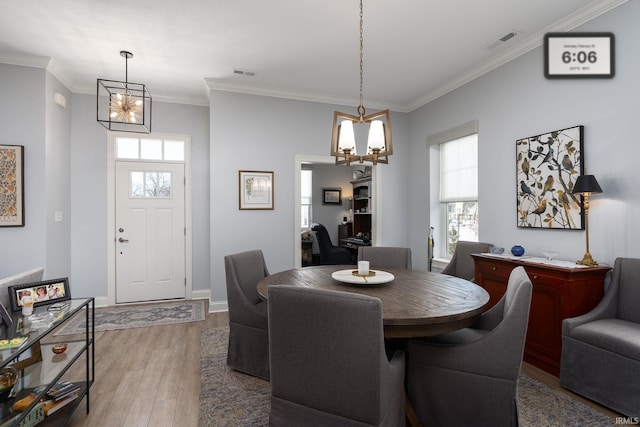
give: {"hour": 6, "minute": 6}
